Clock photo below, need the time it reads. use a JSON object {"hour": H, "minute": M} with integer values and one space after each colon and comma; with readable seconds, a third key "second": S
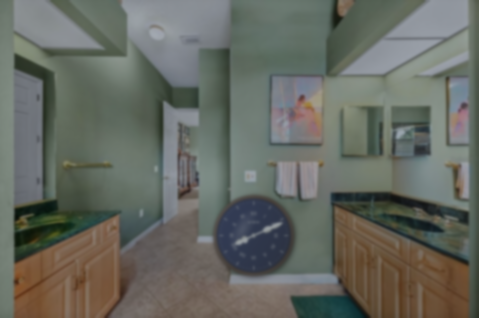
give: {"hour": 8, "minute": 11}
